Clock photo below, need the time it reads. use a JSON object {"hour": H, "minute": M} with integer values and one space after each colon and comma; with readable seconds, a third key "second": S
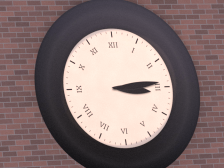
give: {"hour": 3, "minute": 14}
